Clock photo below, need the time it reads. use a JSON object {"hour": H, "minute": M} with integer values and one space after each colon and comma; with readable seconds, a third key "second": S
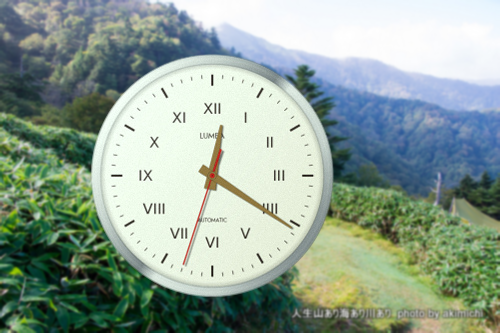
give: {"hour": 12, "minute": 20, "second": 33}
